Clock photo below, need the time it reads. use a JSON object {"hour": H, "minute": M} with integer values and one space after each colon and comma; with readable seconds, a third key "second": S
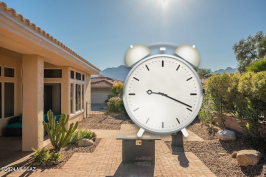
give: {"hour": 9, "minute": 19}
